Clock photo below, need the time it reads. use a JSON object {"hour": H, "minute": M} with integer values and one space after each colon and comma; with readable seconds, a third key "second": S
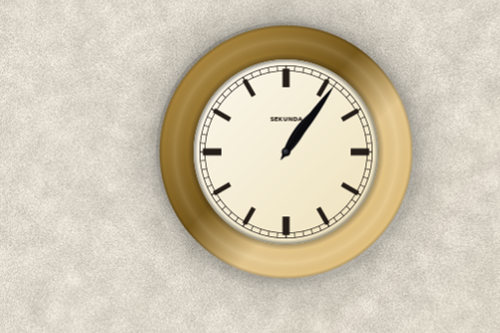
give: {"hour": 1, "minute": 6}
